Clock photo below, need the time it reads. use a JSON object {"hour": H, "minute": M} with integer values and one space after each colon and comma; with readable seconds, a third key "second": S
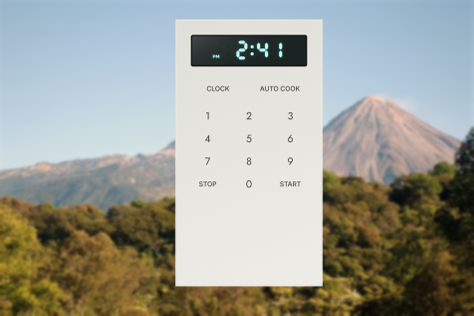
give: {"hour": 2, "minute": 41}
